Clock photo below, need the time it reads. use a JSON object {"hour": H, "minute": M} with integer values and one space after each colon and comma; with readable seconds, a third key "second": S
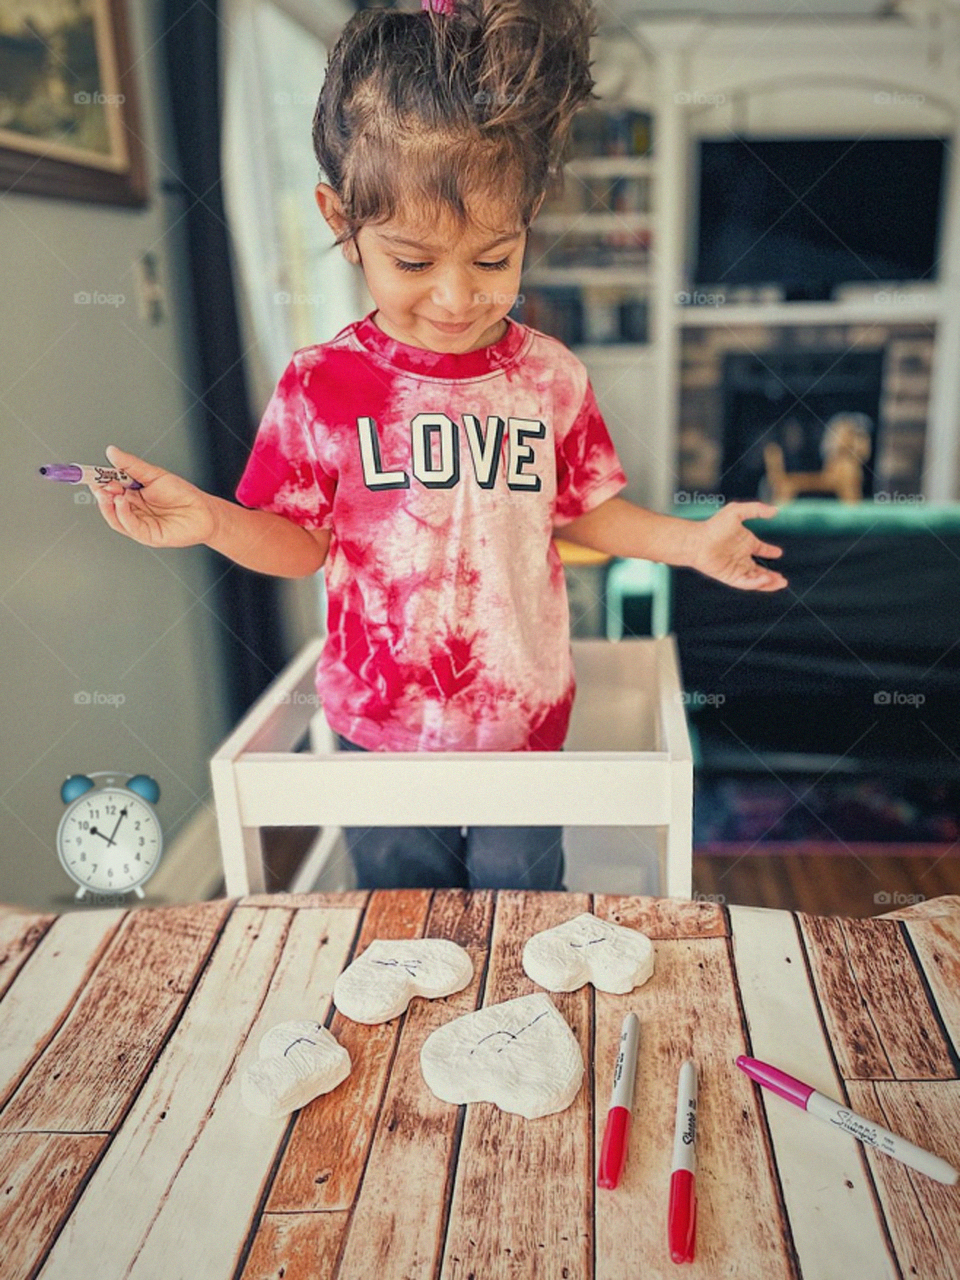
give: {"hour": 10, "minute": 4}
